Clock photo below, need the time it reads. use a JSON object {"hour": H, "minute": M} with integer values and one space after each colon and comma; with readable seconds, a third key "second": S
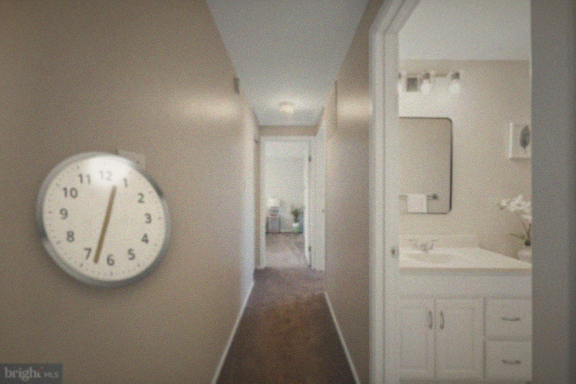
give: {"hour": 12, "minute": 33}
